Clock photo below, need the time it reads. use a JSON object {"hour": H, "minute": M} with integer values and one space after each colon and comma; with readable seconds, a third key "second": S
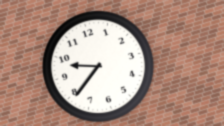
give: {"hour": 9, "minute": 39}
